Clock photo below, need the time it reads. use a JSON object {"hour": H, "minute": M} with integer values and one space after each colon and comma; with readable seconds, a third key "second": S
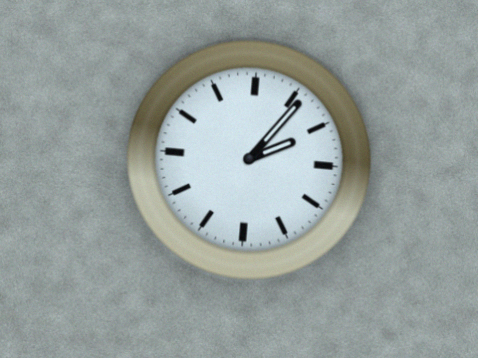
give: {"hour": 2, "minute": 6}
